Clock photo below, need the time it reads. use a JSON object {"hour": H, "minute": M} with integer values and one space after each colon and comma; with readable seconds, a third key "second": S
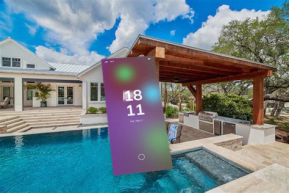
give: {"hour": 18, "minute": 11}
